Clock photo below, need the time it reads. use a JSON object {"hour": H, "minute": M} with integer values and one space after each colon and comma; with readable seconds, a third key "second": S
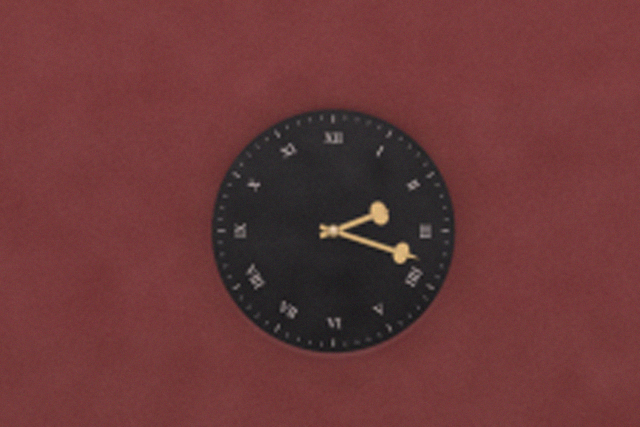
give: {"hour": 2, "minute": 18}
